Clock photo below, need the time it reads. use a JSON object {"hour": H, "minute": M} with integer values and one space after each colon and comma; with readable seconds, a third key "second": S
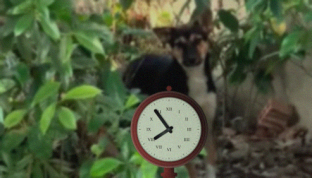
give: {"hour": 7, "minute": 54}
